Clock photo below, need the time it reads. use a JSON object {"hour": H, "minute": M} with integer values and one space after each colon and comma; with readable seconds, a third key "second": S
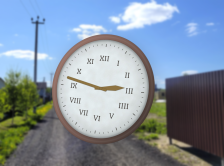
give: {"hour": 2, "minute": 47}
